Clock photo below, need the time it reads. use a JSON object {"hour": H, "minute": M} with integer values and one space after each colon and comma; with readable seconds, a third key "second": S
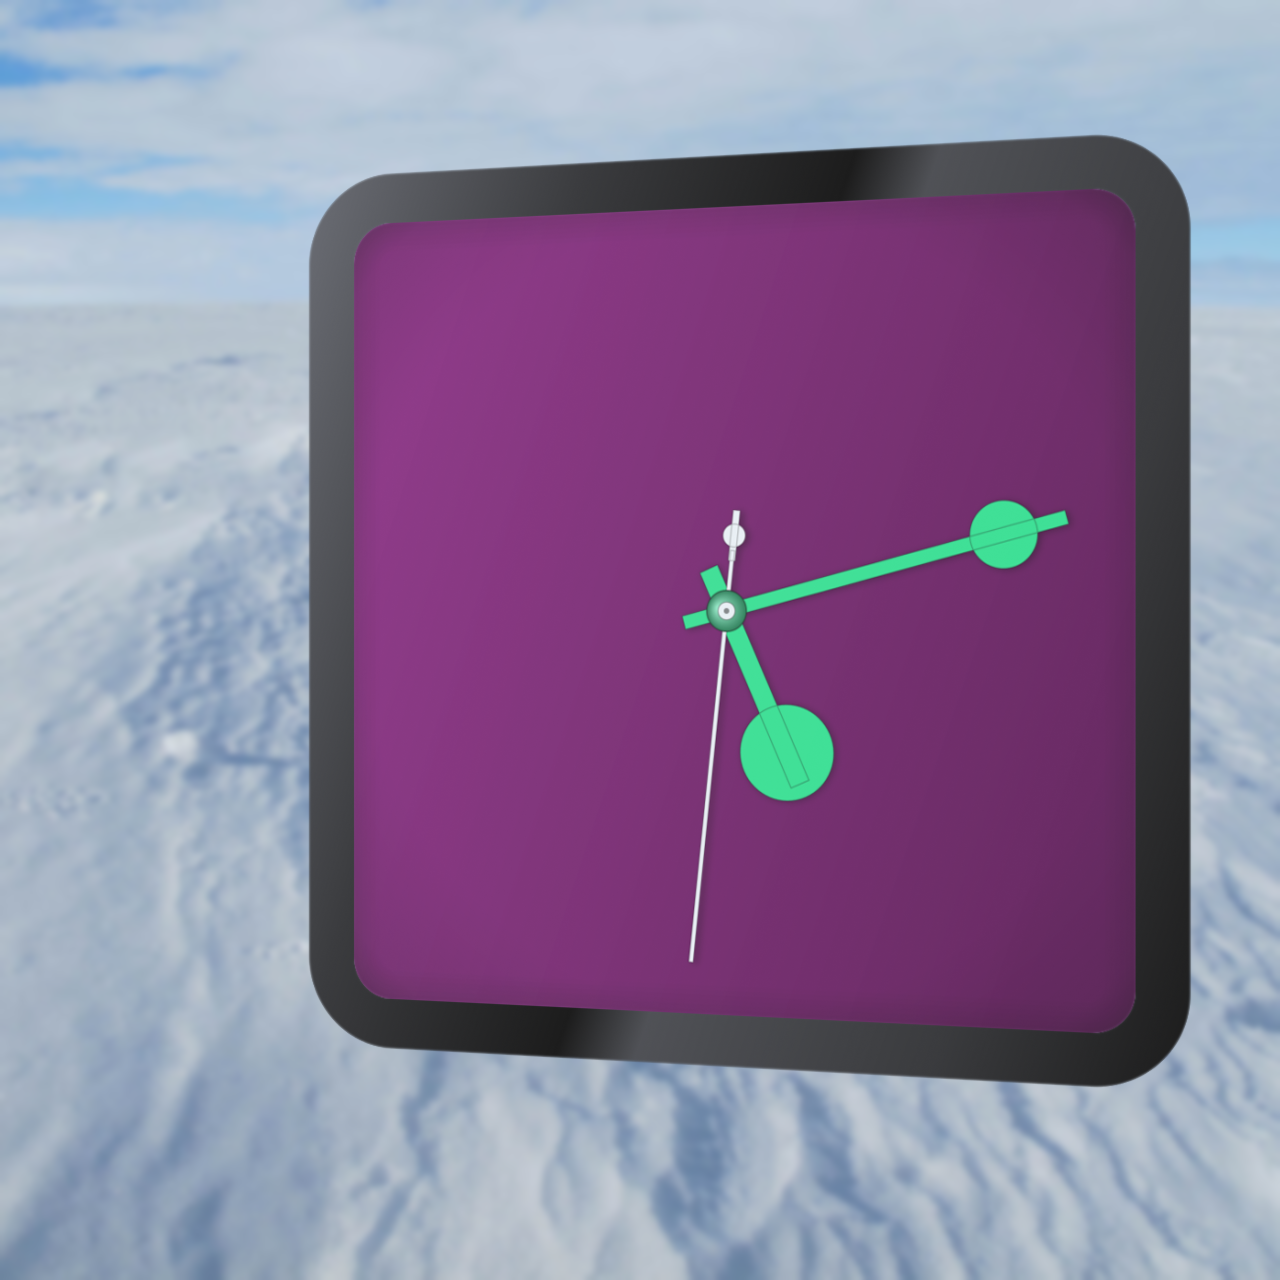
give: {"hour": 5, "minute": 12, "second": 31}
